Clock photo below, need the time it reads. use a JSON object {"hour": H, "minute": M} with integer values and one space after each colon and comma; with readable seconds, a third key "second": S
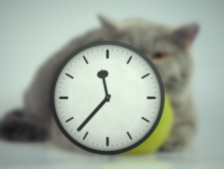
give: {"hour": 11, "minute": 37}
